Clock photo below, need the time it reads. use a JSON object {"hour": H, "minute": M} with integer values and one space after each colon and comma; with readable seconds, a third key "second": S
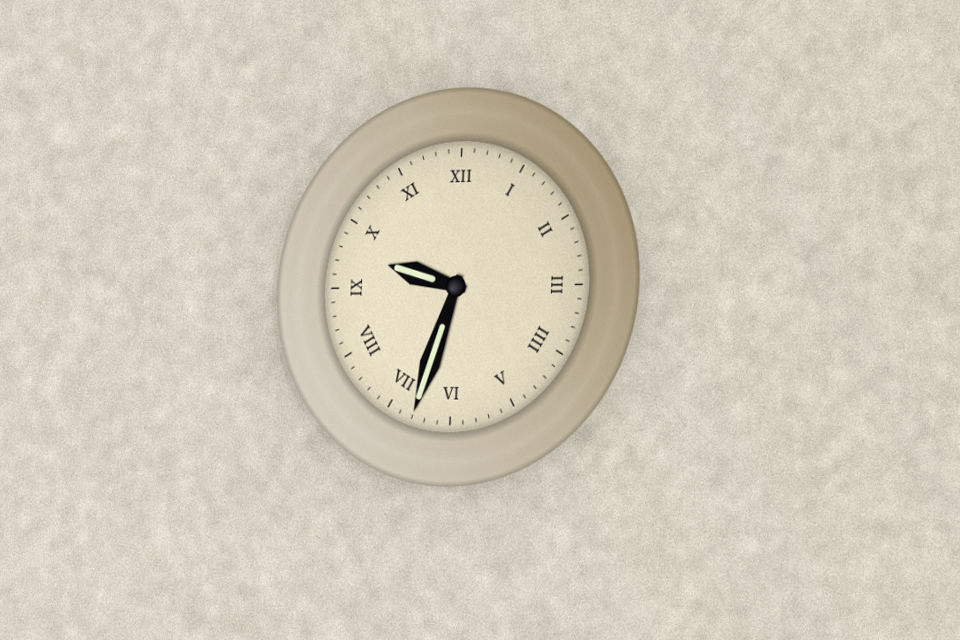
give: {"hour": 9, "minute": 33}
